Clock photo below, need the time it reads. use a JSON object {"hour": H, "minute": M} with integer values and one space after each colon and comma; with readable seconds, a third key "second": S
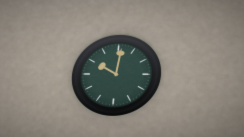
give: {"hour": 10, "minute": 1}
